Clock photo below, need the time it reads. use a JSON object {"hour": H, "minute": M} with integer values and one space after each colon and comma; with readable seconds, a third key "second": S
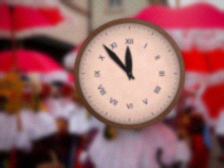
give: {"hour": 11, "minute": 53}
